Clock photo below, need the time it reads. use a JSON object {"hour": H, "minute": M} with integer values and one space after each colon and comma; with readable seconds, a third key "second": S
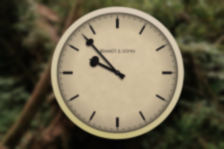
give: {"hour": 9, "minute": 53}
